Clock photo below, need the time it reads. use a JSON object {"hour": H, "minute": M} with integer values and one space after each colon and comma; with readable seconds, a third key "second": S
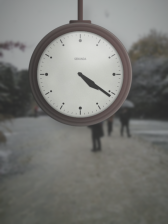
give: {"hour": 4, "minute": 21}
